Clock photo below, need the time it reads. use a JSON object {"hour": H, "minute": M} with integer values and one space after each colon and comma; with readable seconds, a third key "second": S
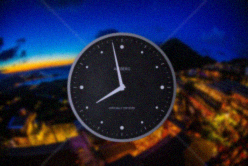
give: {"hour": 7, "minute": 58}
